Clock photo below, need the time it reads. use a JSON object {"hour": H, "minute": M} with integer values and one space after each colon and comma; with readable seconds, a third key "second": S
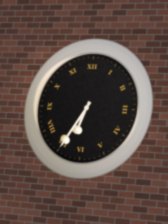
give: {"hour": 6, "minute": 35}
